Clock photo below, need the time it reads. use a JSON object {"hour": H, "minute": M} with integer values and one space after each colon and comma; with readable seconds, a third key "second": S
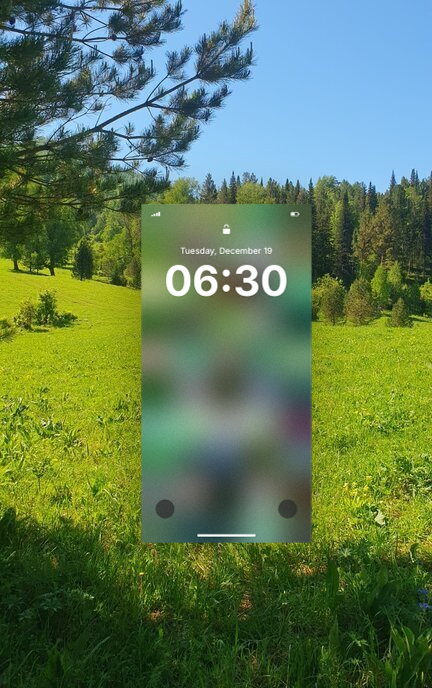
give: {"hour": 6, "minute": 30}
